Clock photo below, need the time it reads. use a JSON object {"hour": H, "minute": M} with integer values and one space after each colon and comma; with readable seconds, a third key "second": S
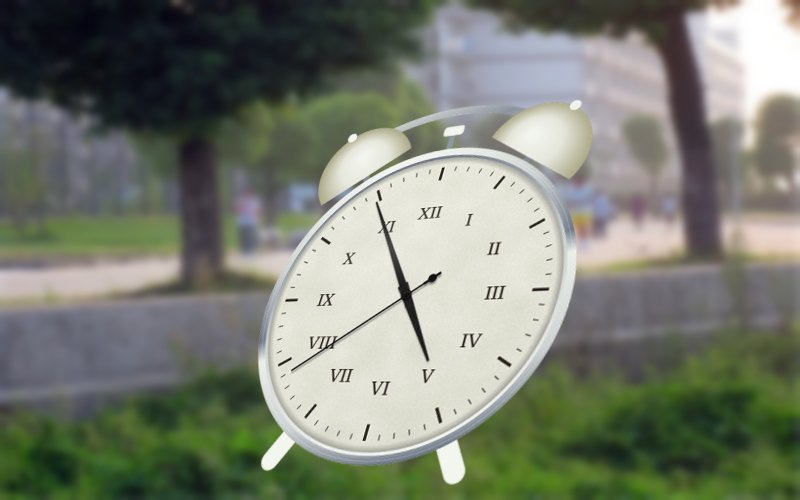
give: {"hour": 4, "minute": 54, "second": 39}
